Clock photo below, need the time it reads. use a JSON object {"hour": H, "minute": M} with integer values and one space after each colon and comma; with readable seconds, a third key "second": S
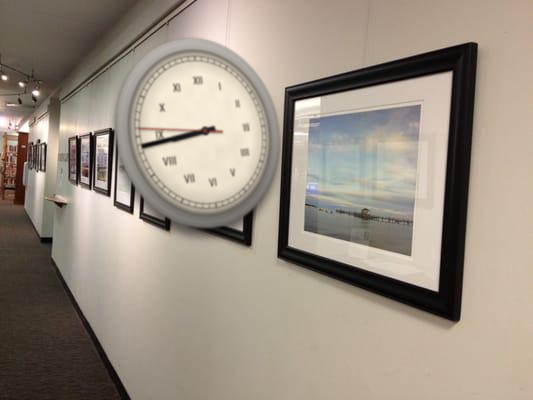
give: {"hour": 8, "minute": 43, "second": 46}
